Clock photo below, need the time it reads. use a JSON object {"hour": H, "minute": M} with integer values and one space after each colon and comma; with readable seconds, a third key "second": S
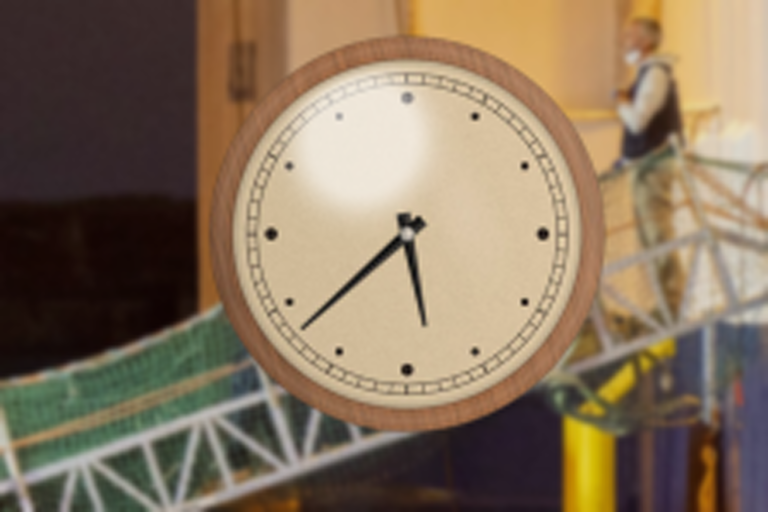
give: {"hour": 5, "minute": 38}
